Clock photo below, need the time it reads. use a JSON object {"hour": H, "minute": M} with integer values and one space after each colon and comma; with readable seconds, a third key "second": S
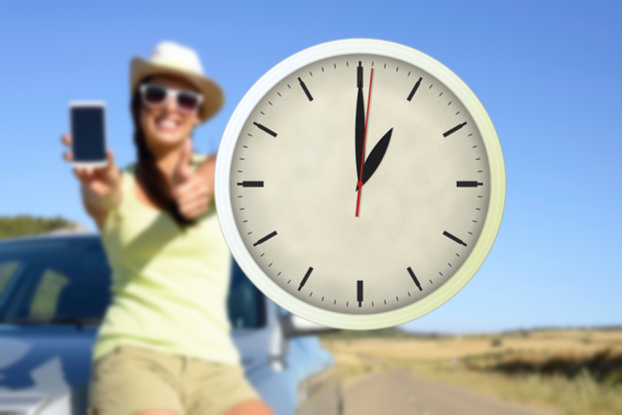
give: {"hour": 1, "minute": 0, "second": 1}
